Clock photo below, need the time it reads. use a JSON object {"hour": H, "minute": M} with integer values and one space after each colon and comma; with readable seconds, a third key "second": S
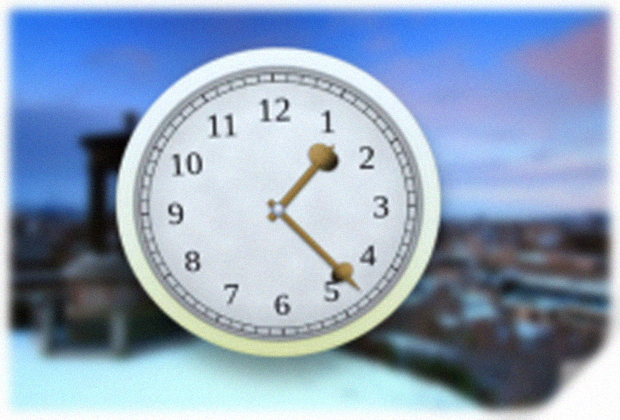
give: {"hour": 1, "minute": 23}
